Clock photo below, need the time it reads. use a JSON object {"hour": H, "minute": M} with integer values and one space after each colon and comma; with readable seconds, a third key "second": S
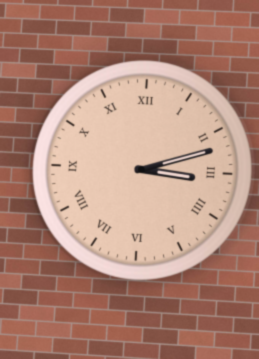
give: {"hour": 3, "minute": 12}
